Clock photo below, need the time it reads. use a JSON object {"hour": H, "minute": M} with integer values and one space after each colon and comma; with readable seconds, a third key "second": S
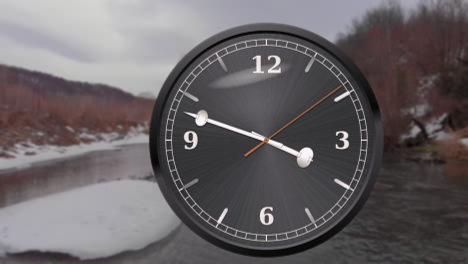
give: {"hour": 3, "minute": 48, "second": 9}
